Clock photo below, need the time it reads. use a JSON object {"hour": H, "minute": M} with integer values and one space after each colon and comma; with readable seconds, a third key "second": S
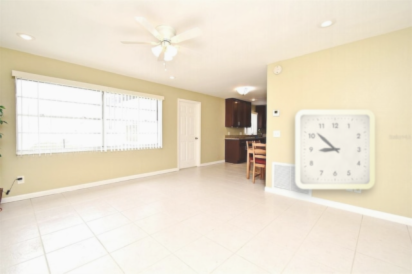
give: {"hour": 8, "minute": 52}
